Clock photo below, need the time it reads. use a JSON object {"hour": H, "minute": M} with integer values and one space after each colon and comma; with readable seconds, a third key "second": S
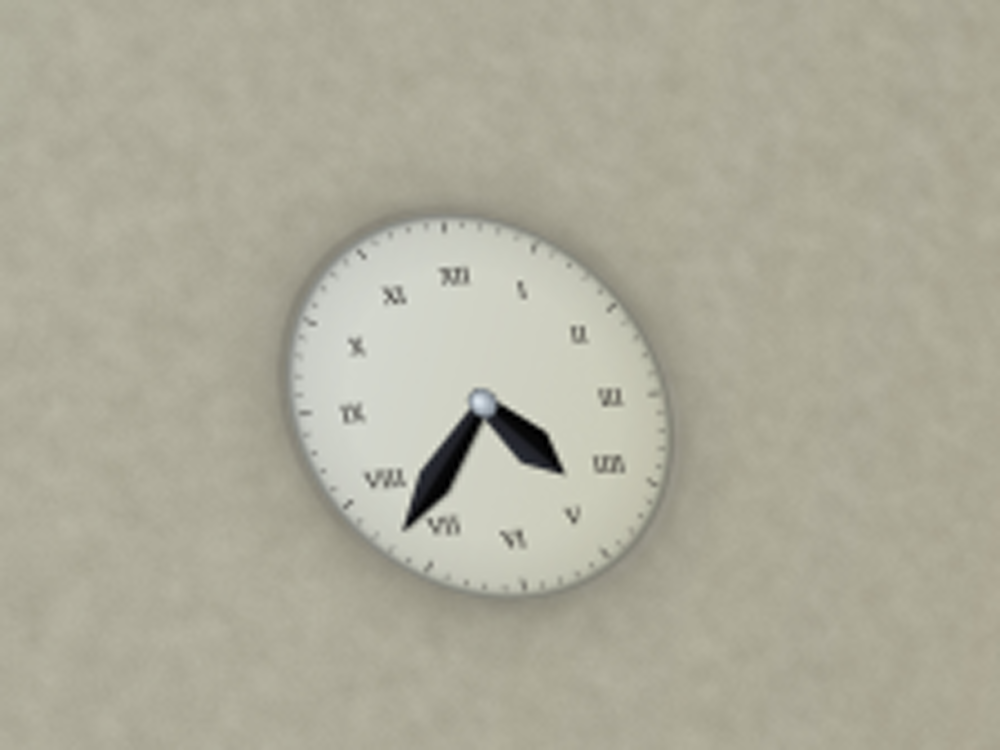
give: {"hour": 4, "minute": 37}
